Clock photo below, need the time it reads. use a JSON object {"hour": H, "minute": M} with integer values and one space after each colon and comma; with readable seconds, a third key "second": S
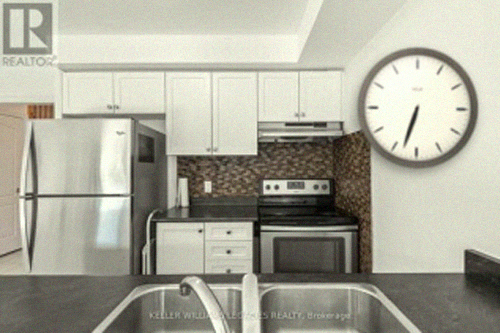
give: {"hour": 6, "minute": 33}
